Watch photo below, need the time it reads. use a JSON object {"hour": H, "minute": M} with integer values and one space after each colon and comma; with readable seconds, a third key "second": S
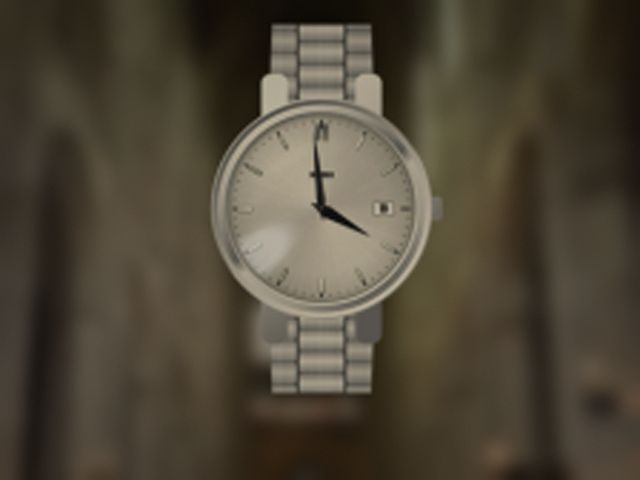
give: {"hour": 3, "minute": 59}
